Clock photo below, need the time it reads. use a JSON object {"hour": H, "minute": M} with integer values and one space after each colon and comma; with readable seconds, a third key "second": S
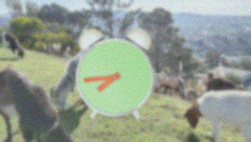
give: {"hour": 7, "minute": 44}
